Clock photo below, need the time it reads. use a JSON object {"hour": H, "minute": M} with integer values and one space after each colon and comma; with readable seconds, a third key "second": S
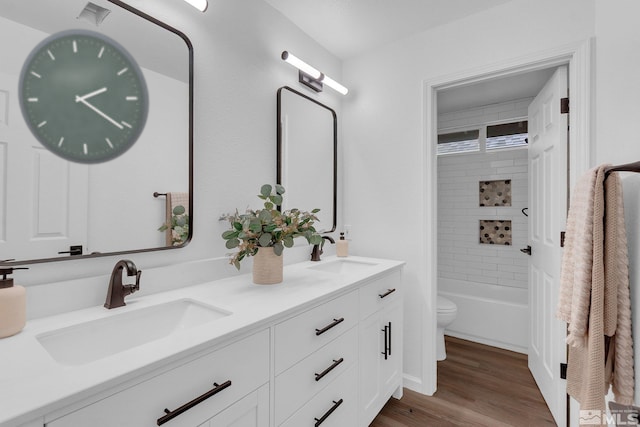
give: {"hour": 2, "minute": 21}
